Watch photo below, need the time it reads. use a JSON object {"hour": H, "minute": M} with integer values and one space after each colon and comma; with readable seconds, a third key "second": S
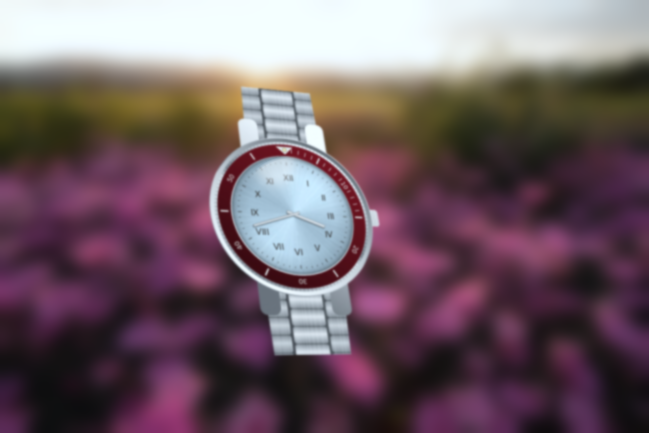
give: {"hour": 3, "minute": 42}
